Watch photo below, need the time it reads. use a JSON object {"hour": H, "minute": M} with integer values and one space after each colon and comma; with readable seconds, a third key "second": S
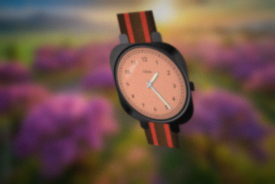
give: {"hour": 1, "minute": 24}
